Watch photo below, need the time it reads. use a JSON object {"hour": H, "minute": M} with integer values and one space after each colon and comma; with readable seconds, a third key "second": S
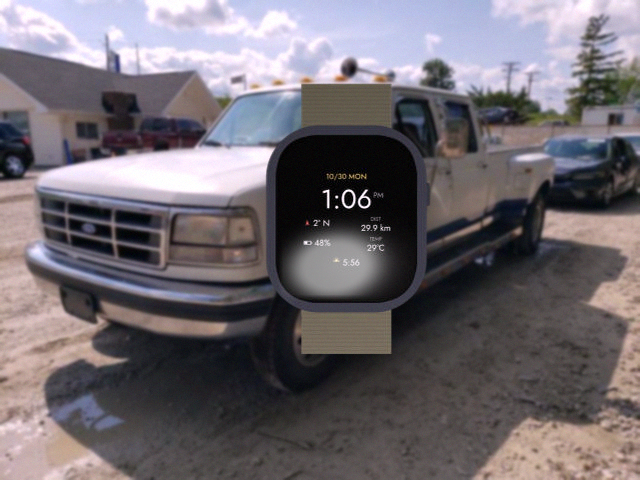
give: {"hour": 1, "minute": 6}
